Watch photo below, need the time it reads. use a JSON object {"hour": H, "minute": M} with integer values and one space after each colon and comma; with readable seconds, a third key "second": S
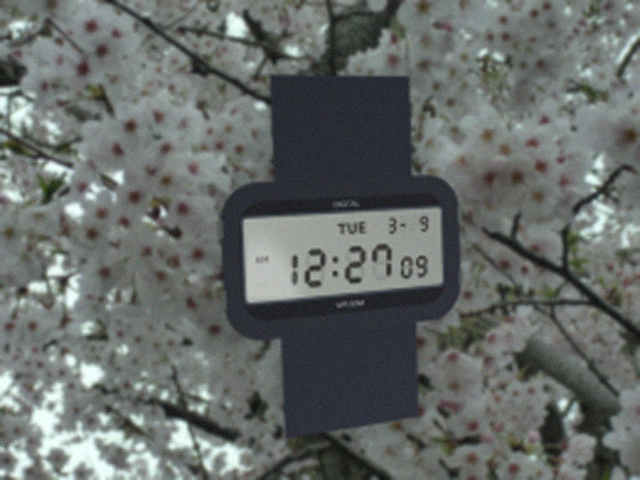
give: {"hour": 12, "minute": 27, "second": 9}
